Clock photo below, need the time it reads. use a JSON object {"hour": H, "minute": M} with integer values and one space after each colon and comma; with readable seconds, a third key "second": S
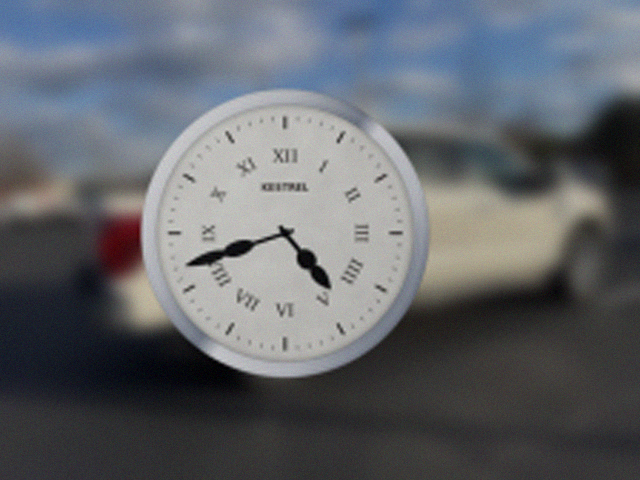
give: {"hour": 4, "minute": 42}
